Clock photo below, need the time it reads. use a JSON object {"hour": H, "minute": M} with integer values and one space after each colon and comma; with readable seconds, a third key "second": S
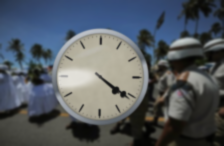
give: {"hour": 4, "minute": 21}
